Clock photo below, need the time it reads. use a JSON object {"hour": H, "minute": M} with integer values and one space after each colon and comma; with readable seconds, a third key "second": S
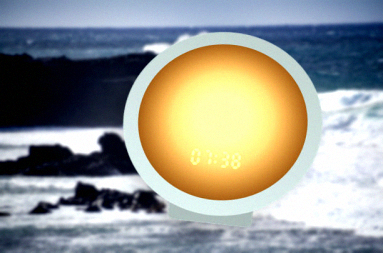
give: {"hour": 7, "minute": 38}
